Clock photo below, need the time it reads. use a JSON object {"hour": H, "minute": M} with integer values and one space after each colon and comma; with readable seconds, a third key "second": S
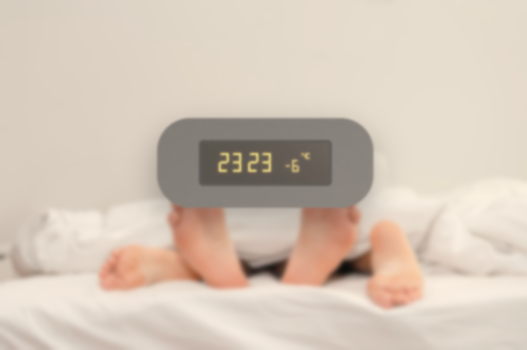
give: {"hour": 23, "minute": 23}
